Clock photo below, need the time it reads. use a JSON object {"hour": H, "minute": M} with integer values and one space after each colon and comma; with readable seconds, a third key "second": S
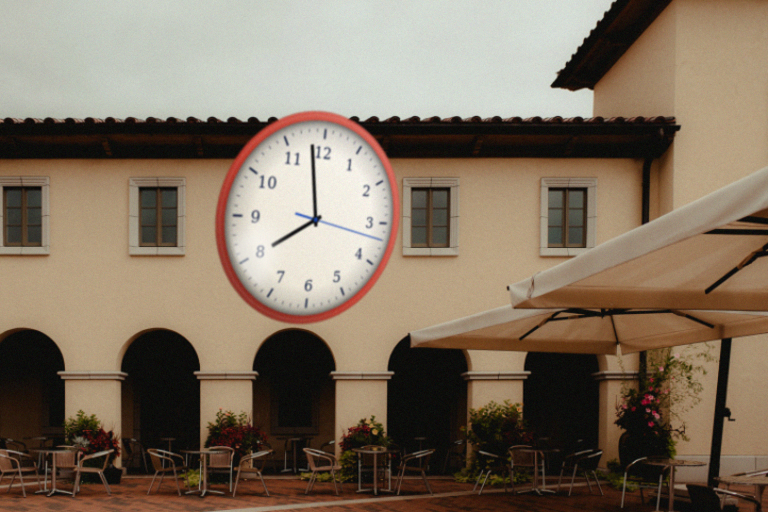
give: {"hour": 7, "minute": 58, "second": 17}
